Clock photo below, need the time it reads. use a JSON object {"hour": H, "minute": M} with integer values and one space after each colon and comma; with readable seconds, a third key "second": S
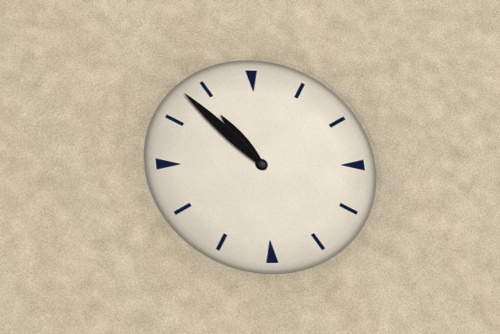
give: {"hour": 10, "minute": 53}
